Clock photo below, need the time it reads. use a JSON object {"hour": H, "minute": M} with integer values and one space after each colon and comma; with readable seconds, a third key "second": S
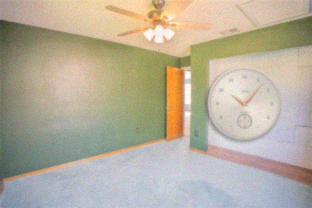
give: {"hour": 10, "minute": 7}
